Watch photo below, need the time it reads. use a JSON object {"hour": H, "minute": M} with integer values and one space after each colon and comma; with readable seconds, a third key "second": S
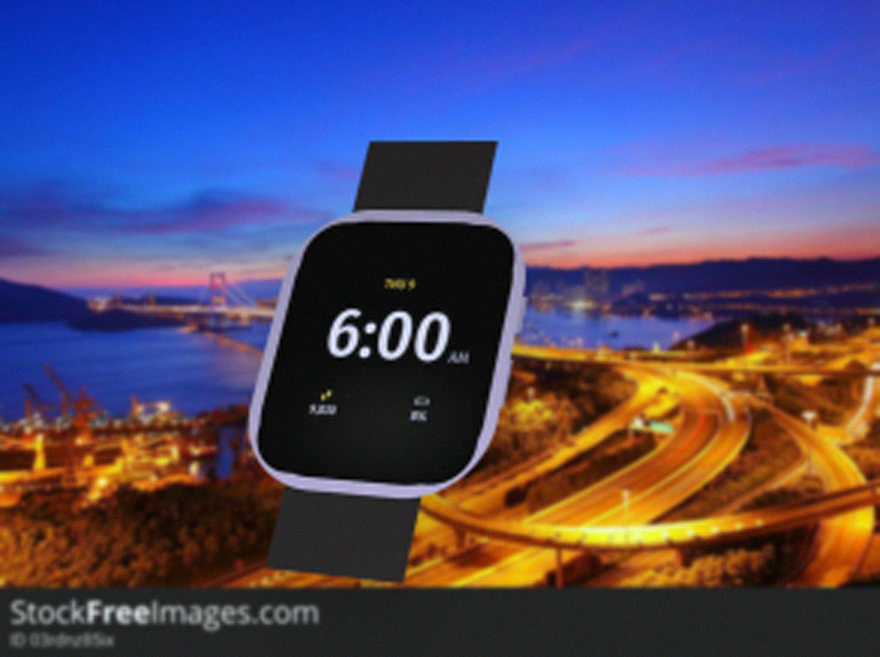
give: {"hour": 6, "minute": 0}
